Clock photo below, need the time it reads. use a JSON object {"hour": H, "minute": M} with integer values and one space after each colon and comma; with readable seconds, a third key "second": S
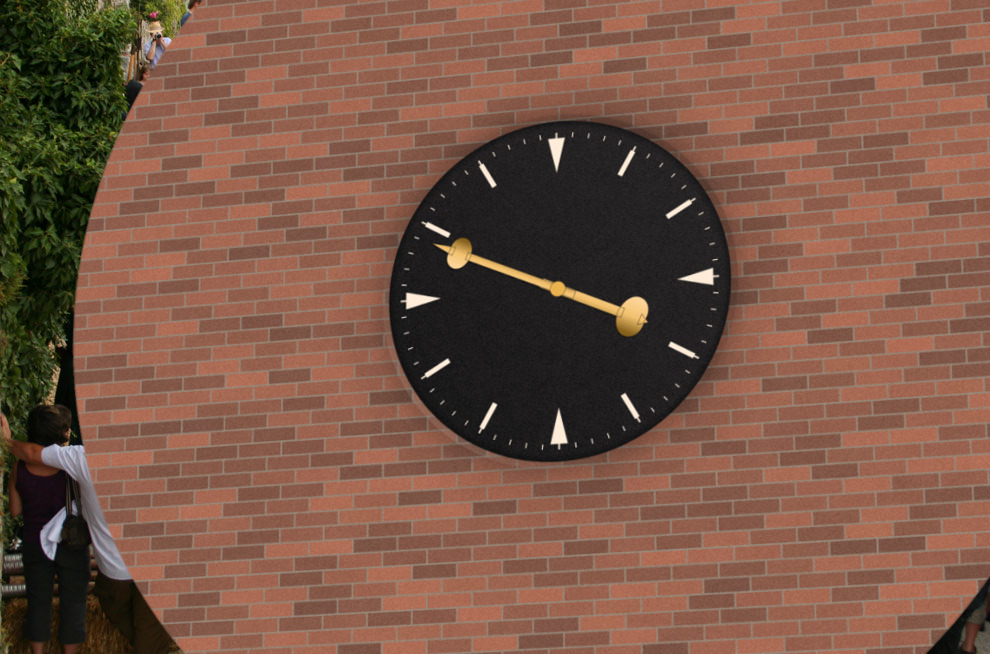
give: {"hour": 3, "minute": 49}
